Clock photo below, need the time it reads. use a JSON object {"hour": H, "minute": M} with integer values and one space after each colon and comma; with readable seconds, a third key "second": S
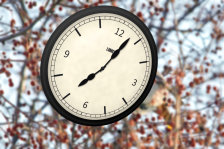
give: {"hour": 7, "minute": 3}
